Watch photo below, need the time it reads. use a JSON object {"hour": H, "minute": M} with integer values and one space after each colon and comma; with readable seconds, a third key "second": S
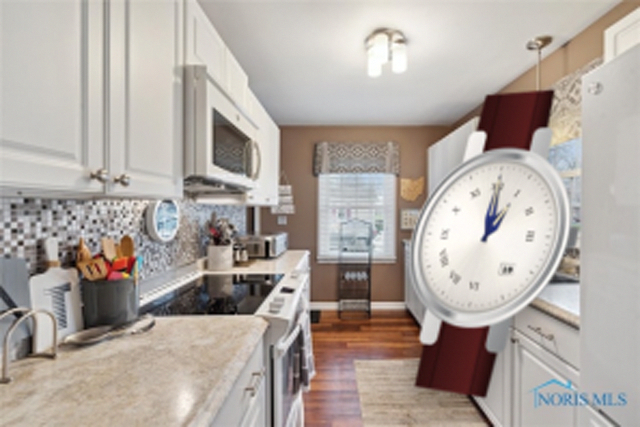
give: {"hour": 1, "minute": 0}
